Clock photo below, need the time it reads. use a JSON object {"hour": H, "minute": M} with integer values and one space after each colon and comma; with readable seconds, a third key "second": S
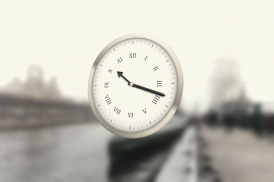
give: {"hour": 10, "minute": 18}
